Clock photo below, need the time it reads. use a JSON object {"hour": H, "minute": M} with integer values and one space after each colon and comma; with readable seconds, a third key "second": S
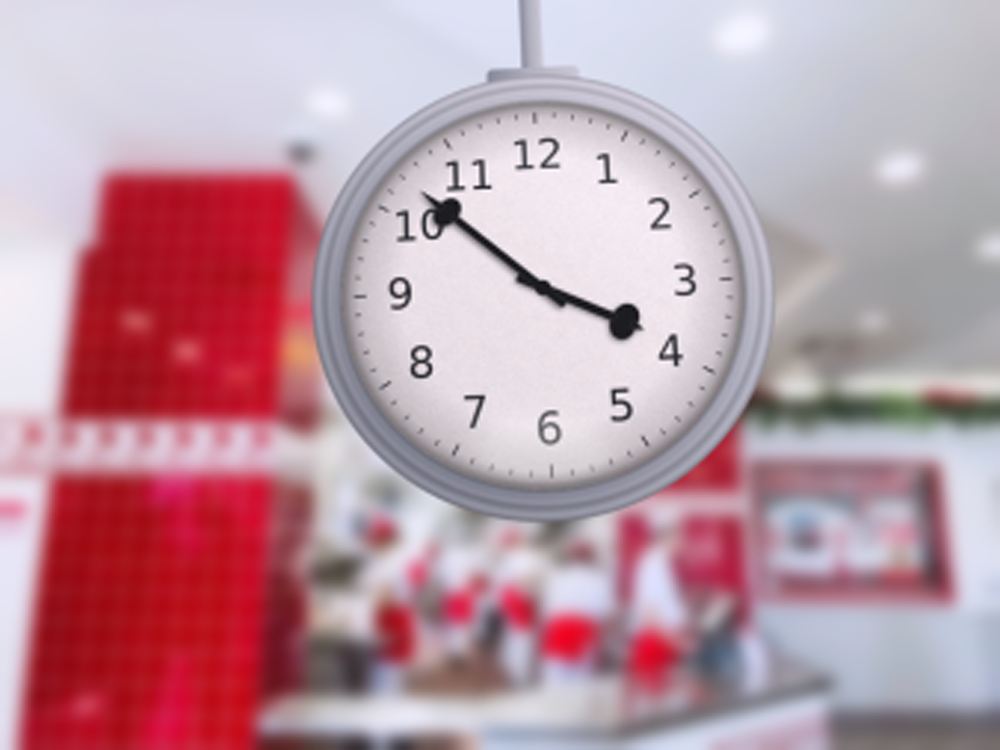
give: {"hour": 3, "minute": 52}
